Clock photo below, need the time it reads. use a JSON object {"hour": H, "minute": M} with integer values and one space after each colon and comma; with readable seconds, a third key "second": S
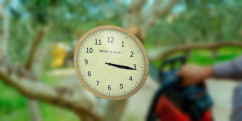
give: {"hour": 3, "minute": 16}
